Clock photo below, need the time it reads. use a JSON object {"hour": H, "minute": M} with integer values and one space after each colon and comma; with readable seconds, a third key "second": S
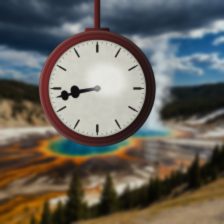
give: {"hour": 8, "minute": 43}
